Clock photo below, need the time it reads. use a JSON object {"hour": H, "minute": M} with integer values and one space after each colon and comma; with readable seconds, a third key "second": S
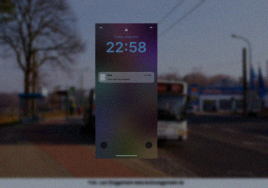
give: {"hour": 22, "minute": 58}
